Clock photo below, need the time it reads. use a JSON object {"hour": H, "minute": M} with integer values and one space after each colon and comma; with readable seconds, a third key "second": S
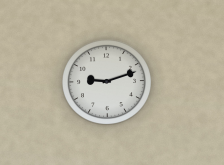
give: {"hour": 9, "minute": 12}
